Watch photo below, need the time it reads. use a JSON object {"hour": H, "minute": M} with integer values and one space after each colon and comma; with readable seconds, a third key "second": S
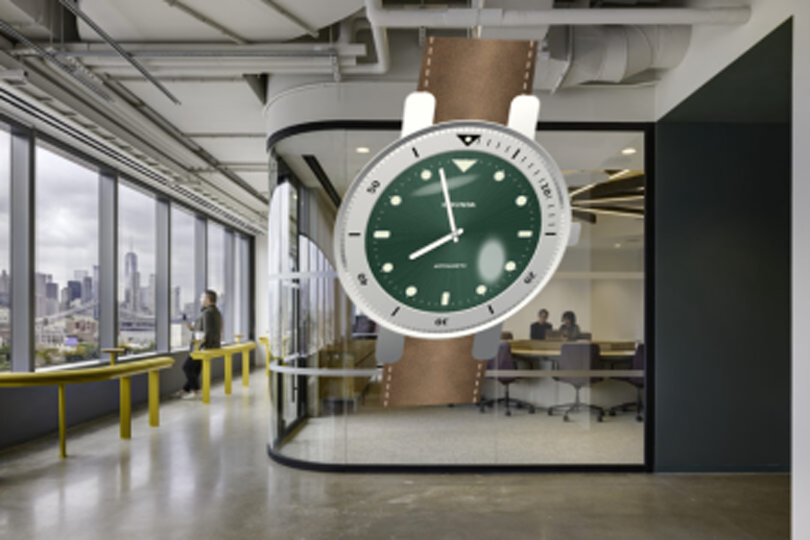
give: {"hour": 7, "minute": 57}
